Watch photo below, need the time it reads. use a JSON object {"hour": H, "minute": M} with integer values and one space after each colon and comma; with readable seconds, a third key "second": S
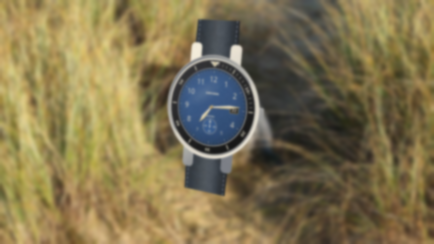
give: {"hour": 7, "minute": 14}
